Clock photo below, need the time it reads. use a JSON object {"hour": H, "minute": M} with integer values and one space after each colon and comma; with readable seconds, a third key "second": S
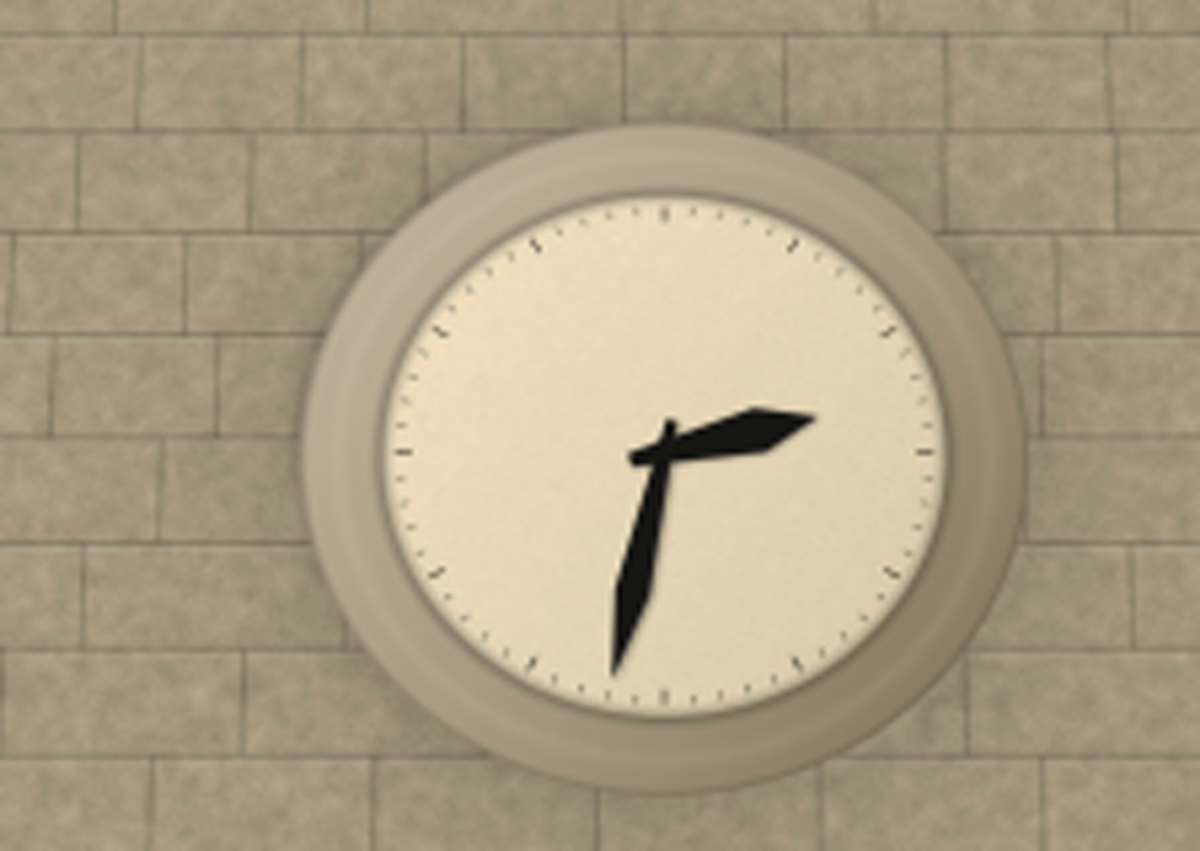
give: {"hour": 2, "minute": 32}
